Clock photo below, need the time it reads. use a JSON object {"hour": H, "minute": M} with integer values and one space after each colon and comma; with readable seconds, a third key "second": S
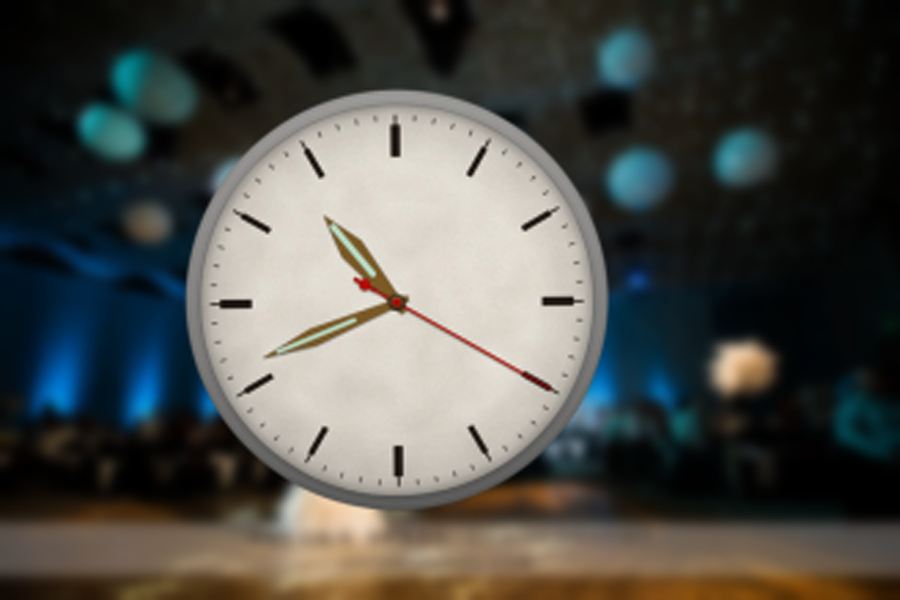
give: {"hour": 10, "minute": 41, "second": 20}
